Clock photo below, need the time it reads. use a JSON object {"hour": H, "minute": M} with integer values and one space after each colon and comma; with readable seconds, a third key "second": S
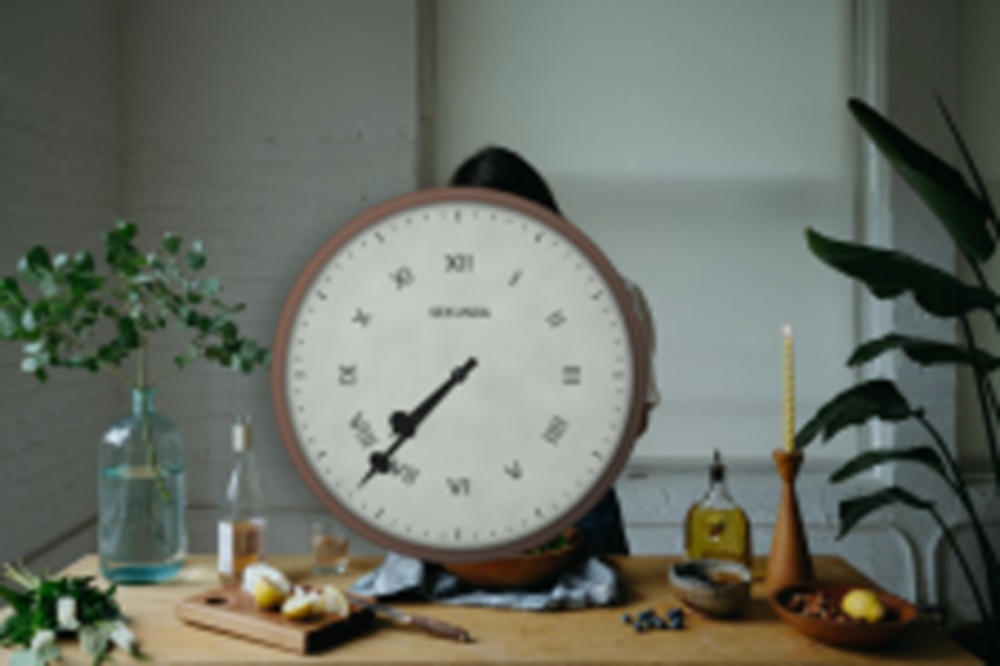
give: {"hour": 7, "minute": 37}
